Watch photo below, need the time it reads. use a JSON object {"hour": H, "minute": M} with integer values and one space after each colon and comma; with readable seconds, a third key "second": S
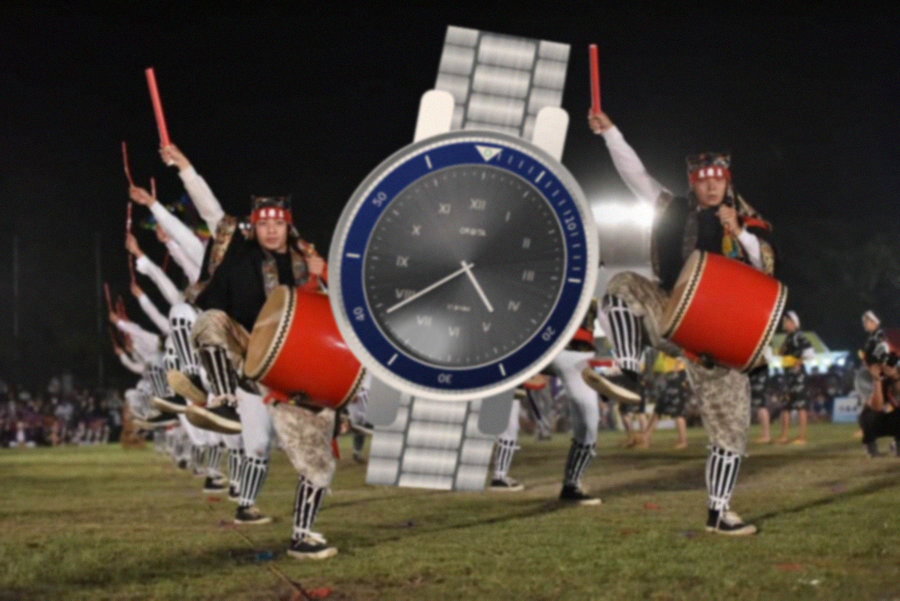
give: {"hour": 4, "minute": 39}
